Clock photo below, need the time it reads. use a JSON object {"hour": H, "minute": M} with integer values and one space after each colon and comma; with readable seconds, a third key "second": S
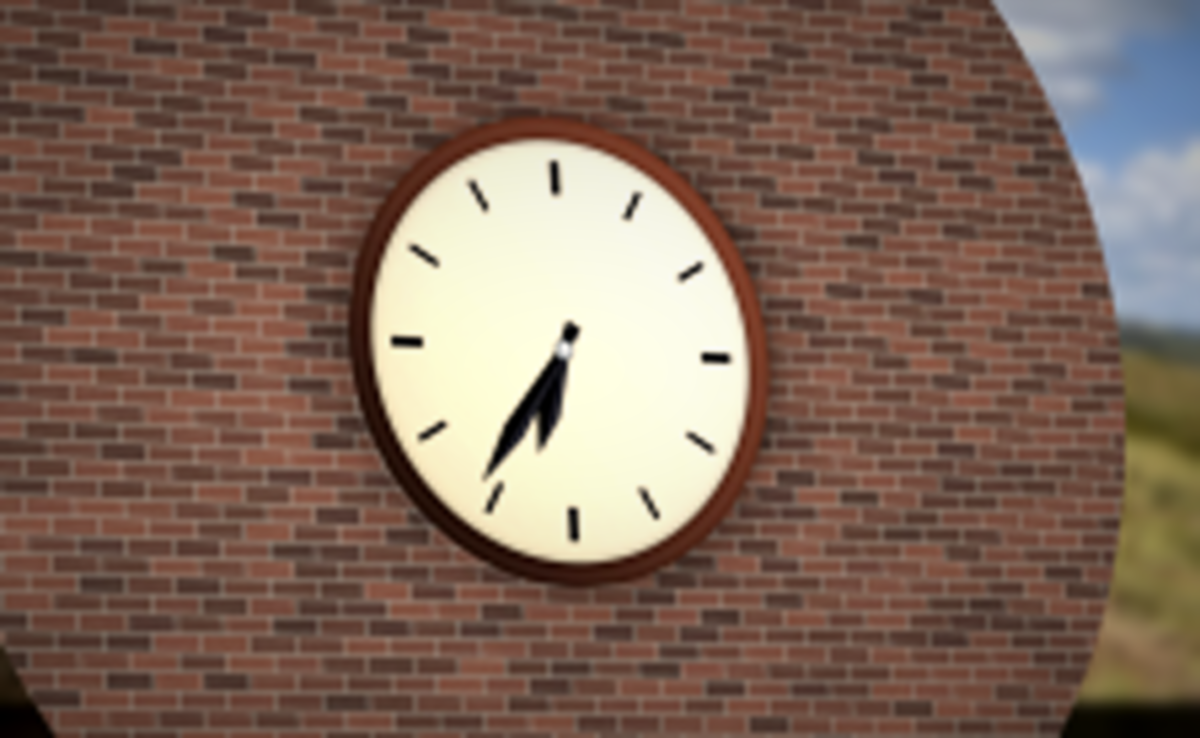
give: {"hour": 6, "minute": 36}
